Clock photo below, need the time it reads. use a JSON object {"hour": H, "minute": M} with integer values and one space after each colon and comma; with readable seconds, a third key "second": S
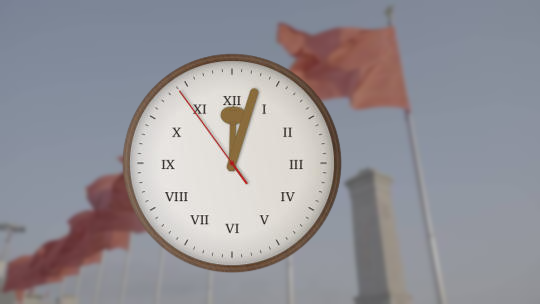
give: {"hour": 12, "minute": 2, "second": 54}
